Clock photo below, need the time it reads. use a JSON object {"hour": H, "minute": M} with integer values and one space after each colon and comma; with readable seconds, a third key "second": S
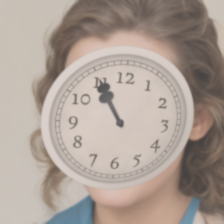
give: {"hour": 10, "minute": 55}
